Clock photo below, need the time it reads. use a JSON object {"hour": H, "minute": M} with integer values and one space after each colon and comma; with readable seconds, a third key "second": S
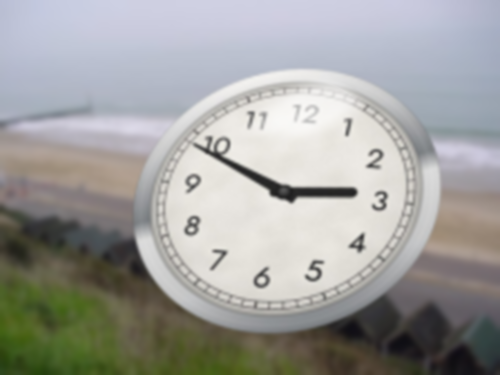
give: {"hour": 2, "minute": 49}
